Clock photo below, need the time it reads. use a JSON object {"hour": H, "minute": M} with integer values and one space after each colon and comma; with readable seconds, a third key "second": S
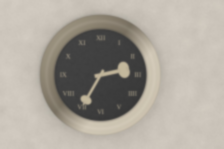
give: {"hour": 2, "minute": 35}
